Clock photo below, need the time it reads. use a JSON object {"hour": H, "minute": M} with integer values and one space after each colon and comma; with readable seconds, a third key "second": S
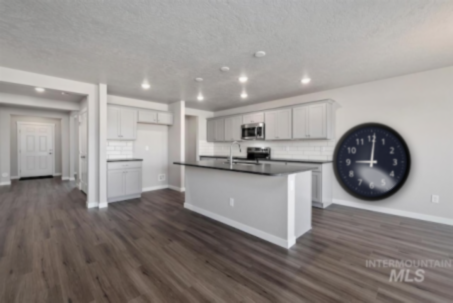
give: {"hour": 9, "minute": 1}
